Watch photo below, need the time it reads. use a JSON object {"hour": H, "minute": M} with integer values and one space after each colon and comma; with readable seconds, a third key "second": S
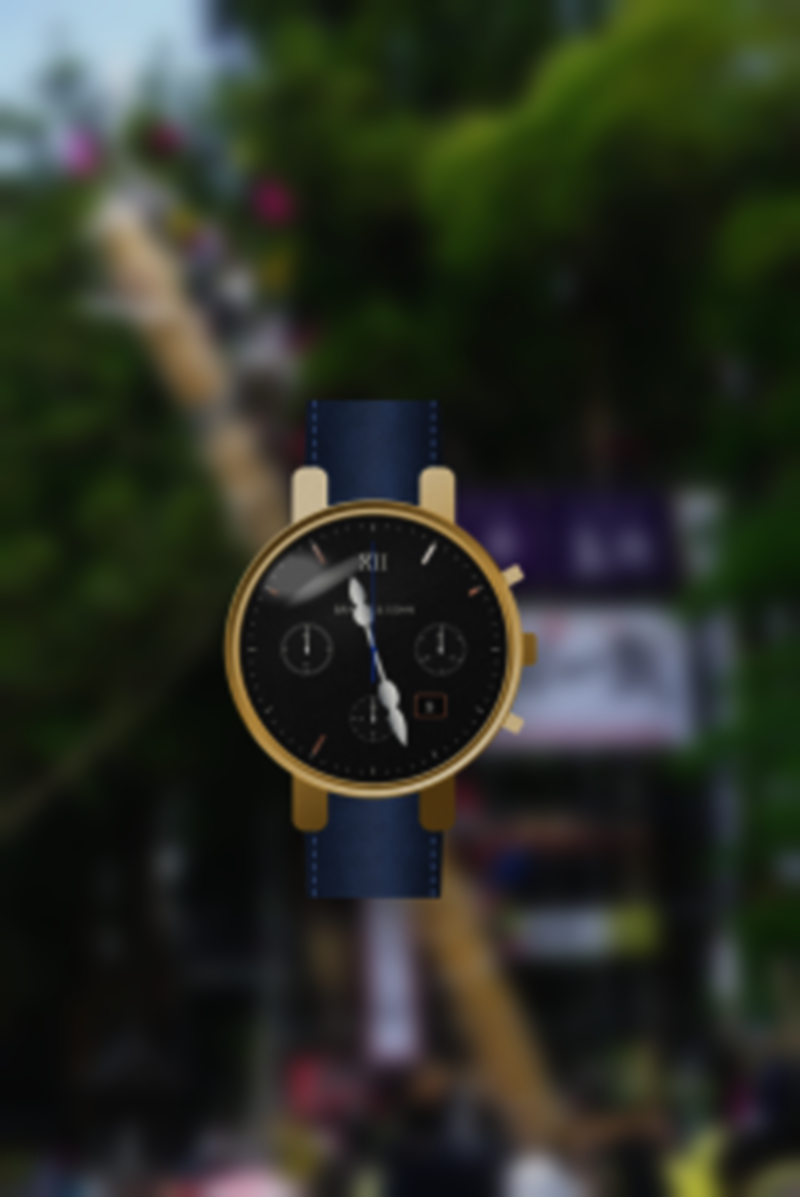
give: {"hour": 11, "minute": 27}
